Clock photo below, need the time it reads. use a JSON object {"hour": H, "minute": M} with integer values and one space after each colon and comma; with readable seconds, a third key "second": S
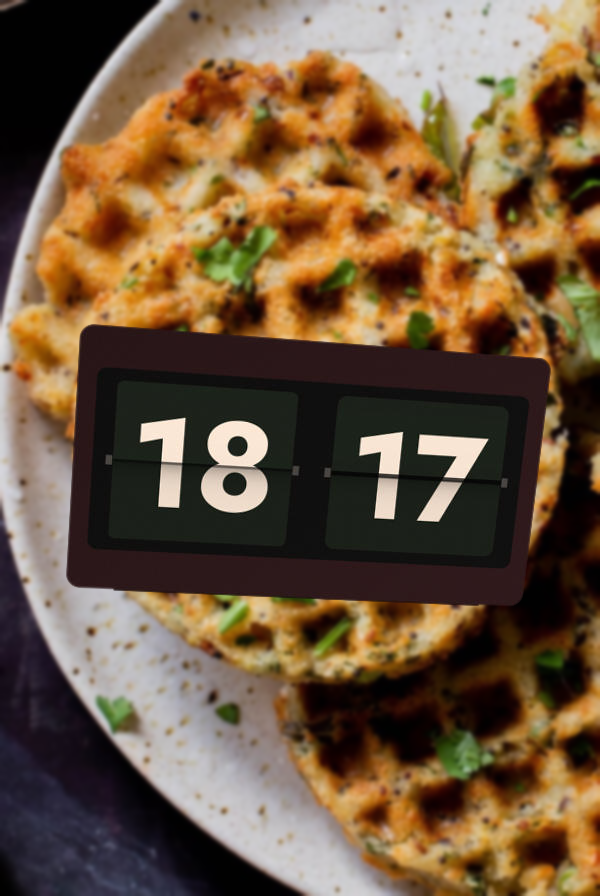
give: {"hour": 18, "minute": 17}
